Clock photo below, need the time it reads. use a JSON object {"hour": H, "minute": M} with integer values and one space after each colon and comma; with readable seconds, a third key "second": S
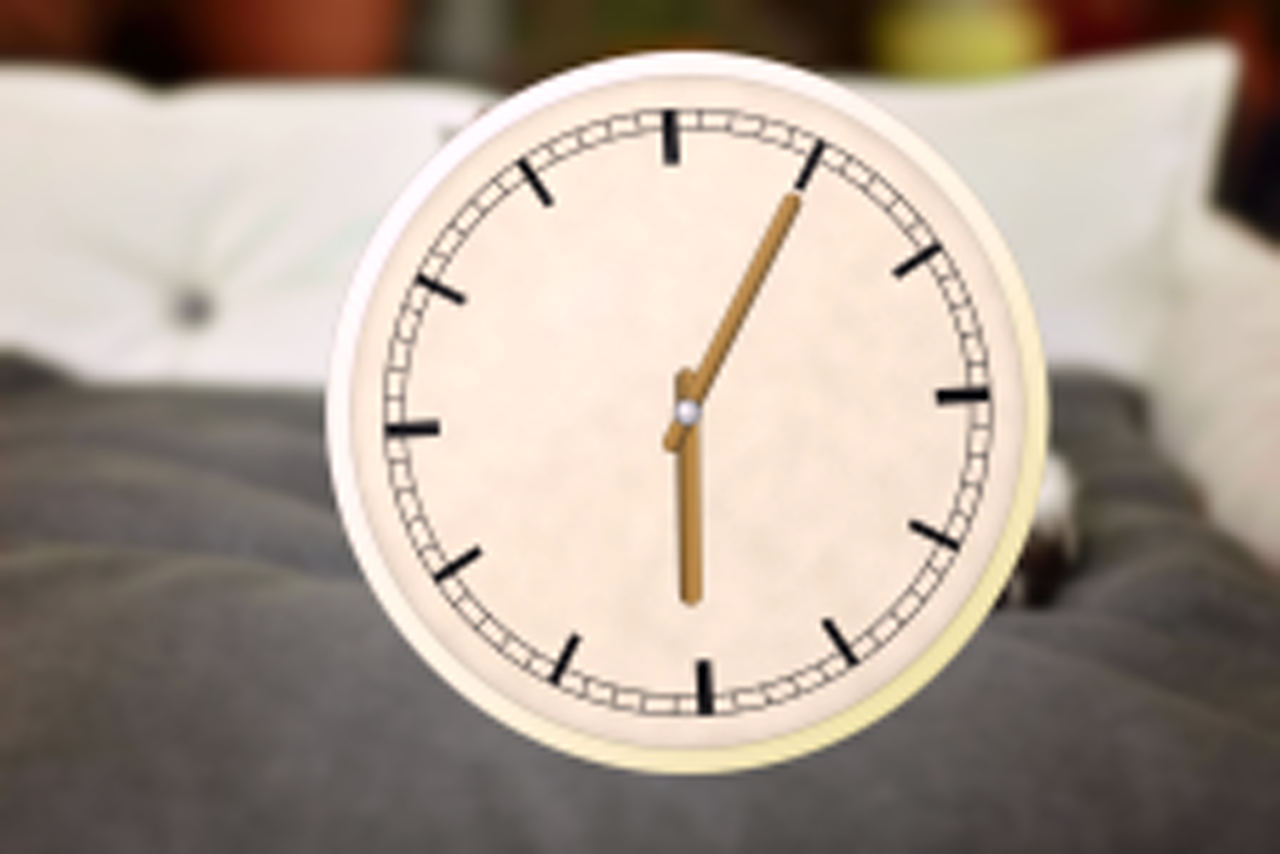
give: {"hour": 6, "minute": 5}
